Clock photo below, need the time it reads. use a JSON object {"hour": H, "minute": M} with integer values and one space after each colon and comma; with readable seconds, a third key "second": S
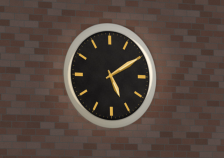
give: {"hour": 5, "minute": 10}
